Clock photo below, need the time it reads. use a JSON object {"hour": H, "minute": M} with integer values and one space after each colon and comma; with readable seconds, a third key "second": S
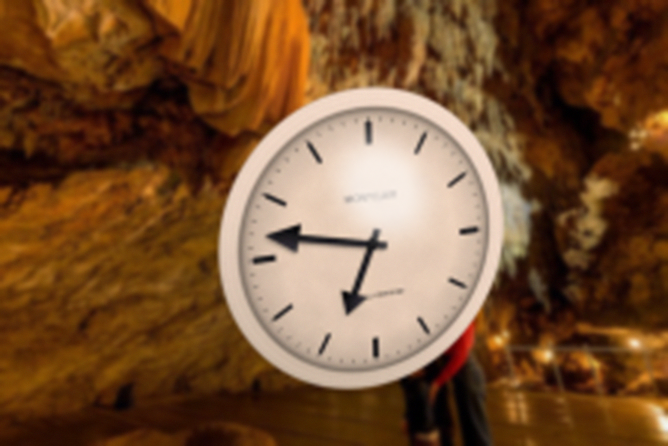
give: {"hour": 6, "minute": 47}
